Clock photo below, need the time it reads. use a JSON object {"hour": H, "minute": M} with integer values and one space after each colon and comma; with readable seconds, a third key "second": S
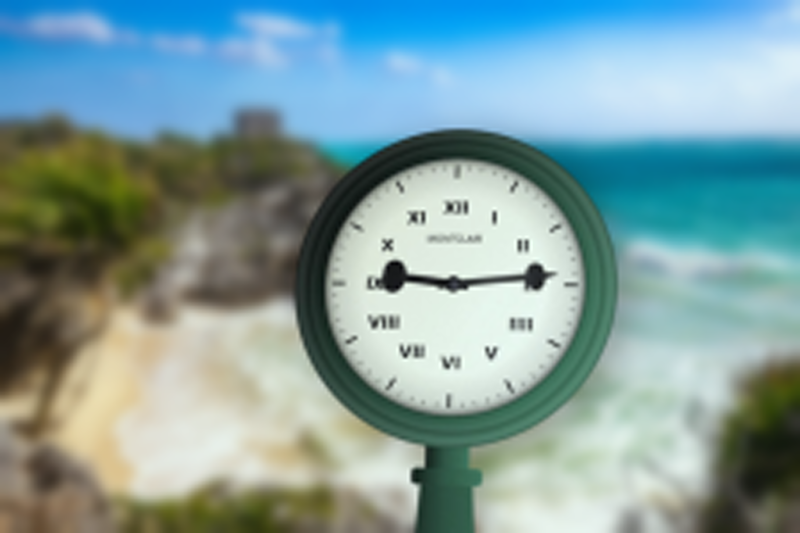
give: {"hour": 9, "minute": 14}
